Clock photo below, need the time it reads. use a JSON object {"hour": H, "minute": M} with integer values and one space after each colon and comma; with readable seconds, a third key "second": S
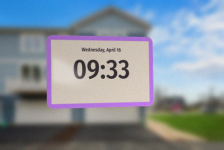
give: {"hour": 9, "minute": 33}
